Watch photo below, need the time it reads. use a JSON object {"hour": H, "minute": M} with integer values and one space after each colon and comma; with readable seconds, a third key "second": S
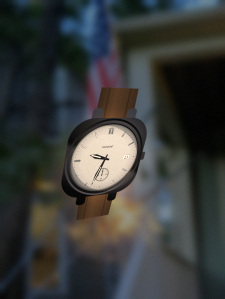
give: {"hour": 9, "minute": 33}
